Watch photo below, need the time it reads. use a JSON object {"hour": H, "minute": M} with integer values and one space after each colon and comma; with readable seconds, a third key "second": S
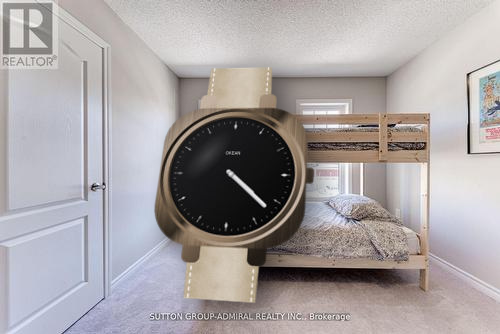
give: {"hour": 4, "minute": 22}
